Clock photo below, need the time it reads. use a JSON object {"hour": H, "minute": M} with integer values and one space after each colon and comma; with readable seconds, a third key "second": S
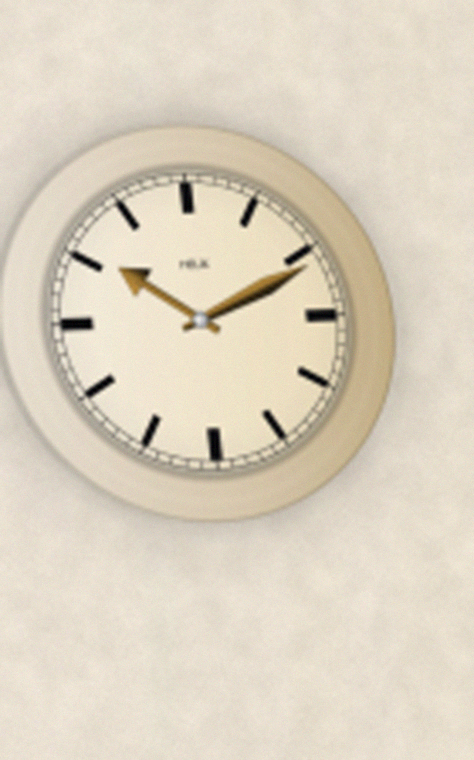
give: {"hour": 10, "minute": 11}
